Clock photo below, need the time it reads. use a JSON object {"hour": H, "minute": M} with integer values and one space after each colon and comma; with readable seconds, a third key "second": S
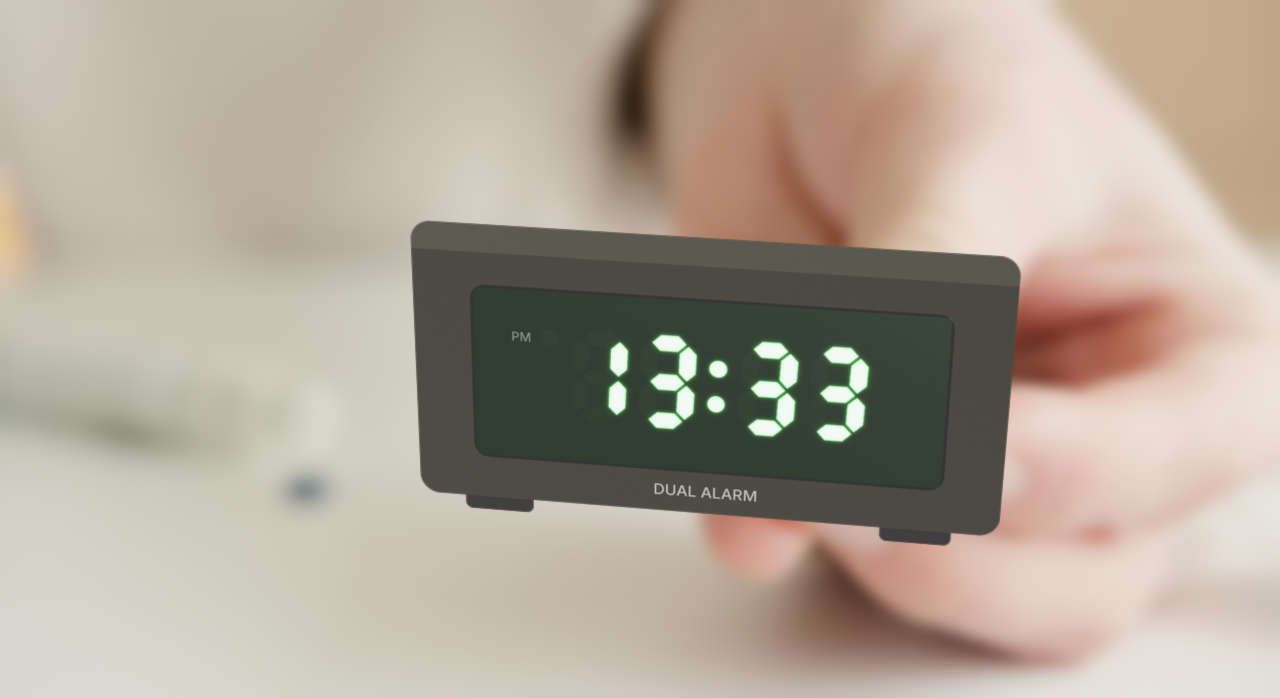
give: {"hour": 13, "minute": 33}
